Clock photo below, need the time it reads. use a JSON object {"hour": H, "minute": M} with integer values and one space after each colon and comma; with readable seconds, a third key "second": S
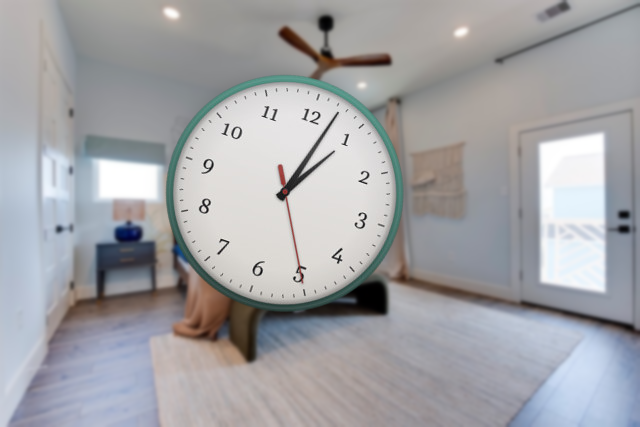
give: {"hour": 1, "minute": 2, "second": 25}
